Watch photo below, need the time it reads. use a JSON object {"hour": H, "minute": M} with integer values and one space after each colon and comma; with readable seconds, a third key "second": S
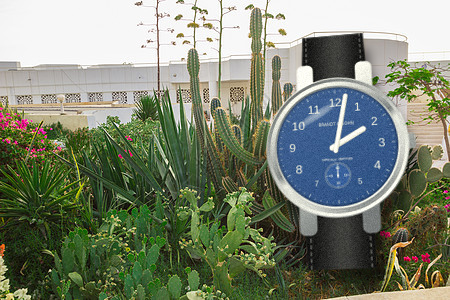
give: {"hour": 2, "minute": 2}
